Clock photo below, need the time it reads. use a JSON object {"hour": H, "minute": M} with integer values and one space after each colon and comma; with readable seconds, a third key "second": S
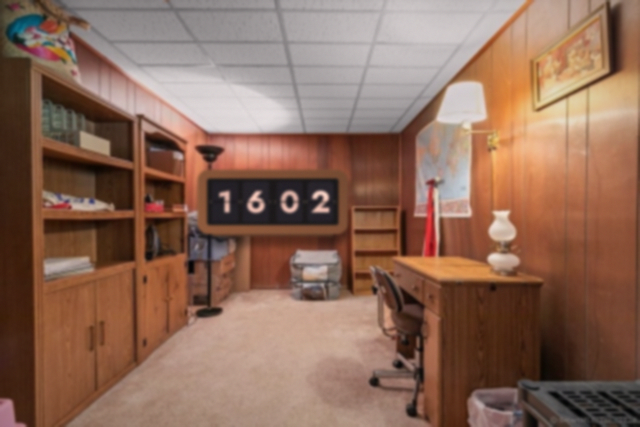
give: {"hour": 16, "minute": 2}
